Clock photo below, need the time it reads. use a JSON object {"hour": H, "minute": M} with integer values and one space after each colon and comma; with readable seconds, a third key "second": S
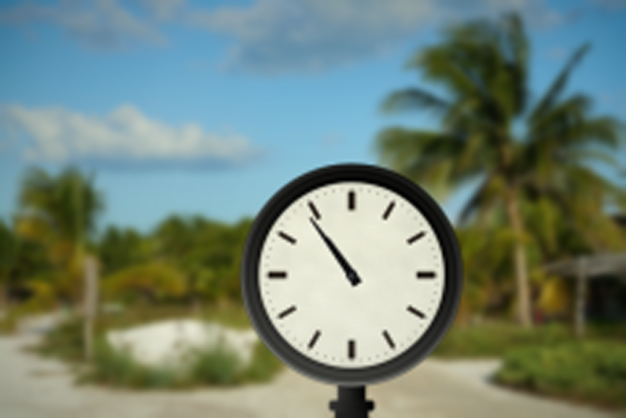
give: {"hour": 10, "minute": 54}
